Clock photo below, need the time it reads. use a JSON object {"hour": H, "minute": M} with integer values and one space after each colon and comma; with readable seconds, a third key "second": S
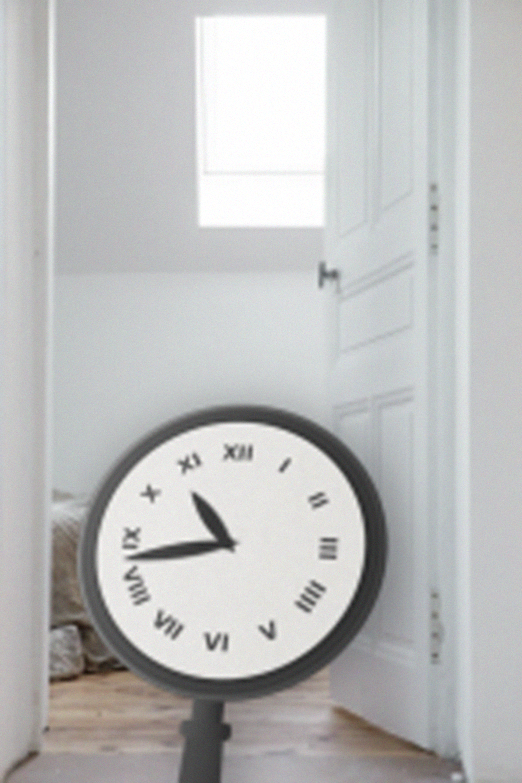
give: {"hour": 10, "minute": 43}
